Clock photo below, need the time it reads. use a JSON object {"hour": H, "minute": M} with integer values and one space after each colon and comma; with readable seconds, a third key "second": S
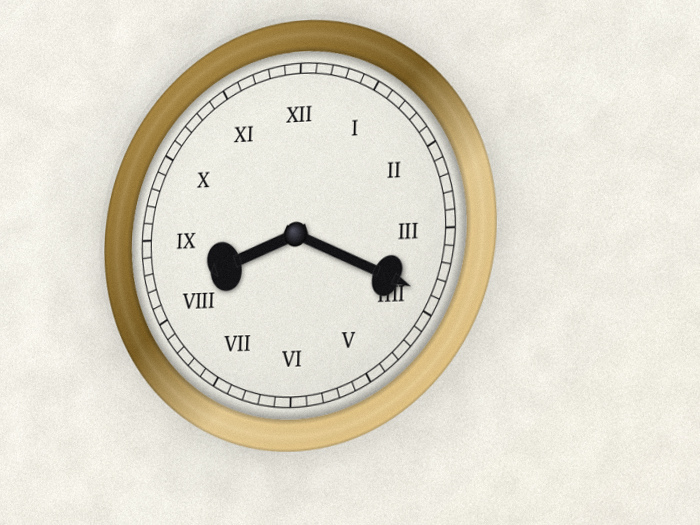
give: {"hour": 8, "minute": 19}
